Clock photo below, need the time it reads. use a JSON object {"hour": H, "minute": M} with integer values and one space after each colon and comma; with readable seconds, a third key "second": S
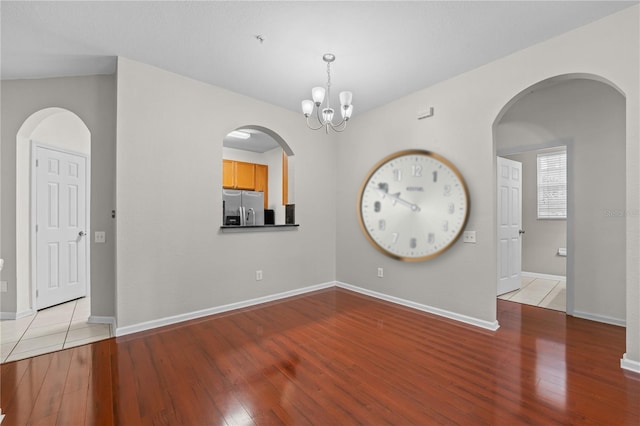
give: {"hour": 9, "minute": 49}
